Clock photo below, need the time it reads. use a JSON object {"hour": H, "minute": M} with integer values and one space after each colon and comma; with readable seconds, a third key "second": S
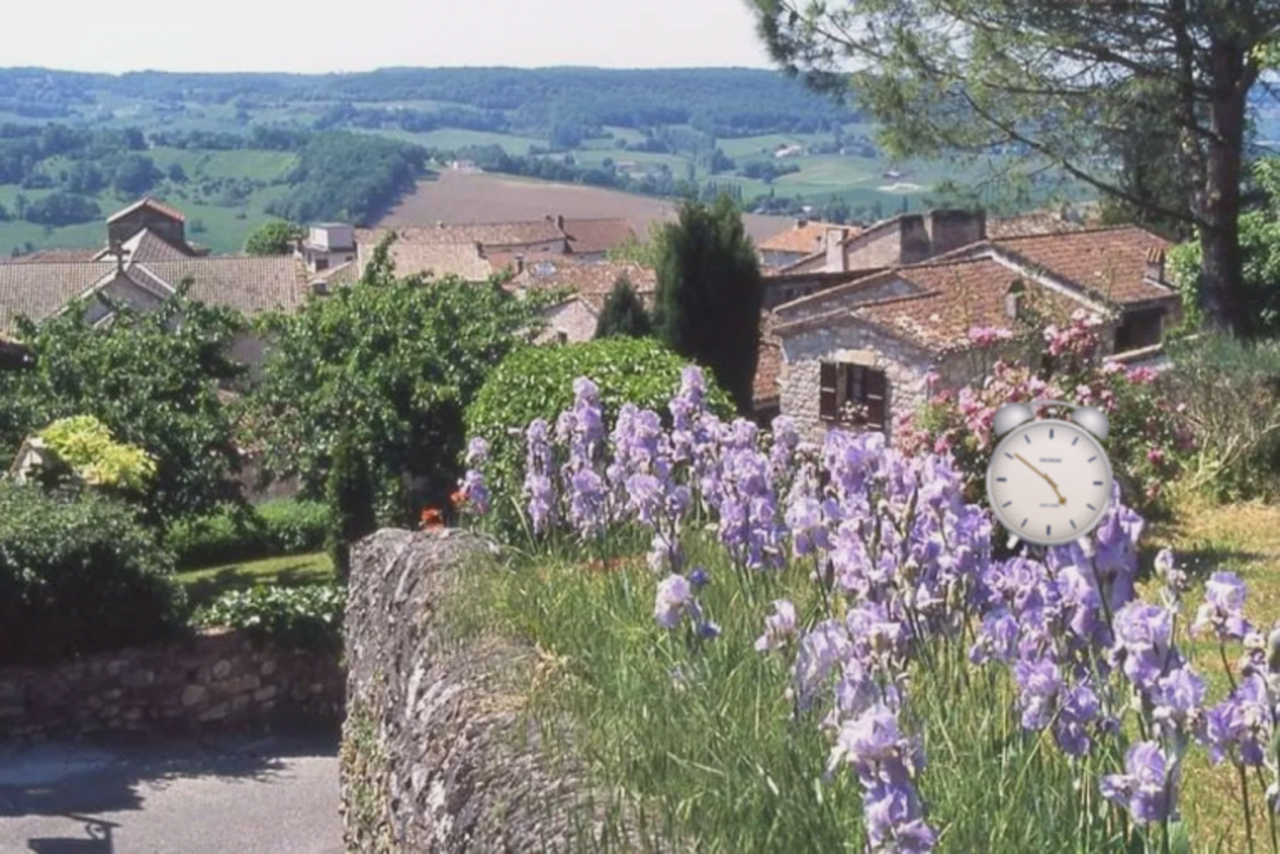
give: {"hour": 4, "minute": 51}
